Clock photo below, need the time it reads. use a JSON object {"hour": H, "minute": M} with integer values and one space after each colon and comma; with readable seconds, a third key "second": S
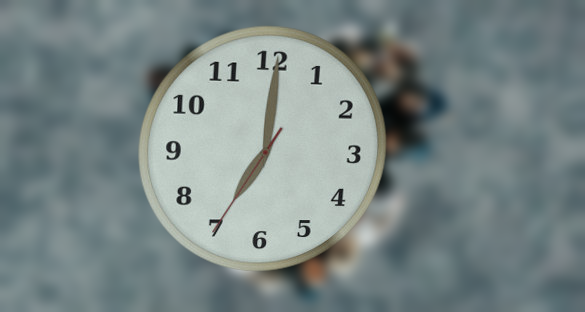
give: {"hour": 7, "minute": 0, "second": 35}
